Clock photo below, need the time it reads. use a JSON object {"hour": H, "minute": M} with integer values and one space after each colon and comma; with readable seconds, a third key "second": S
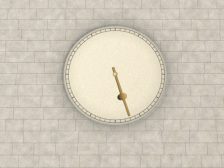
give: {"hour": 5, "minute": 27}
